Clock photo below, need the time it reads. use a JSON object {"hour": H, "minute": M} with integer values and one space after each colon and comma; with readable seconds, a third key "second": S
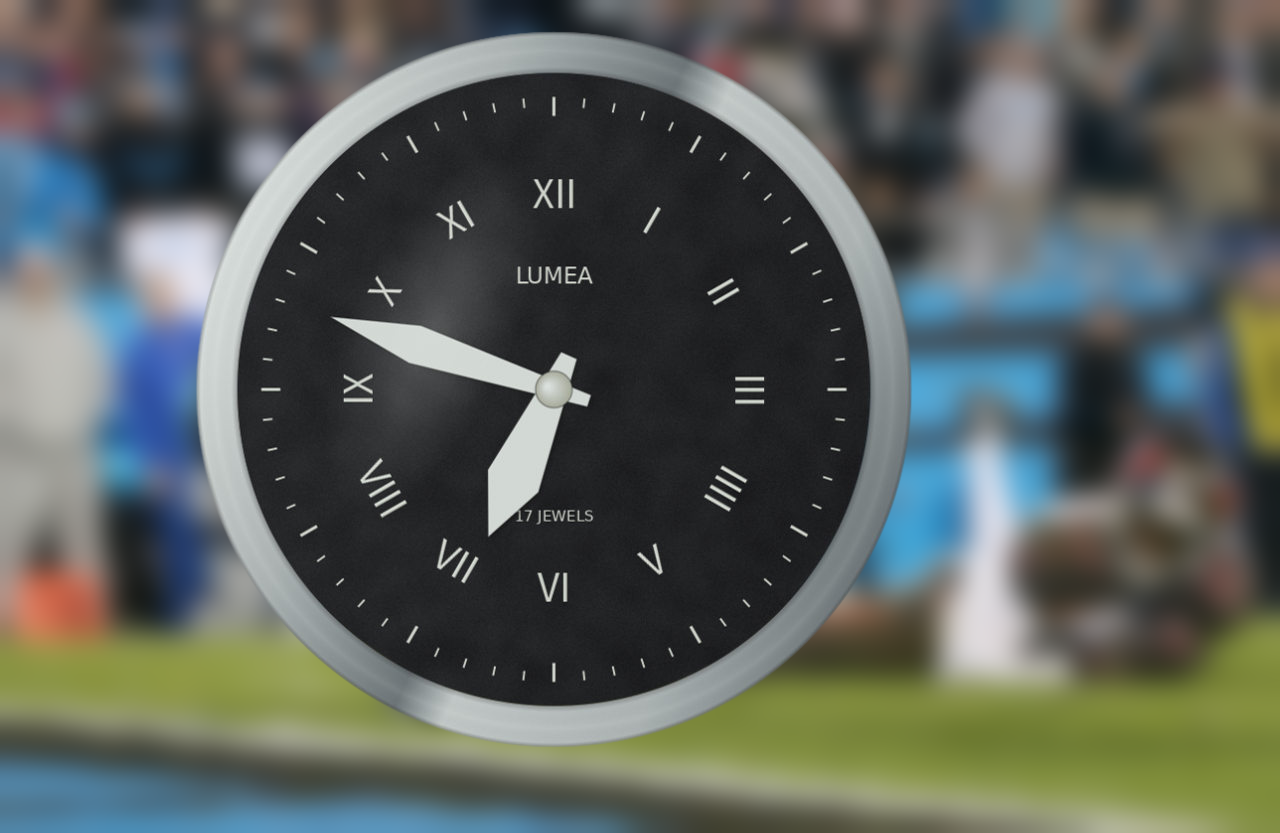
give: {"hour": 6, "minute": 48}
